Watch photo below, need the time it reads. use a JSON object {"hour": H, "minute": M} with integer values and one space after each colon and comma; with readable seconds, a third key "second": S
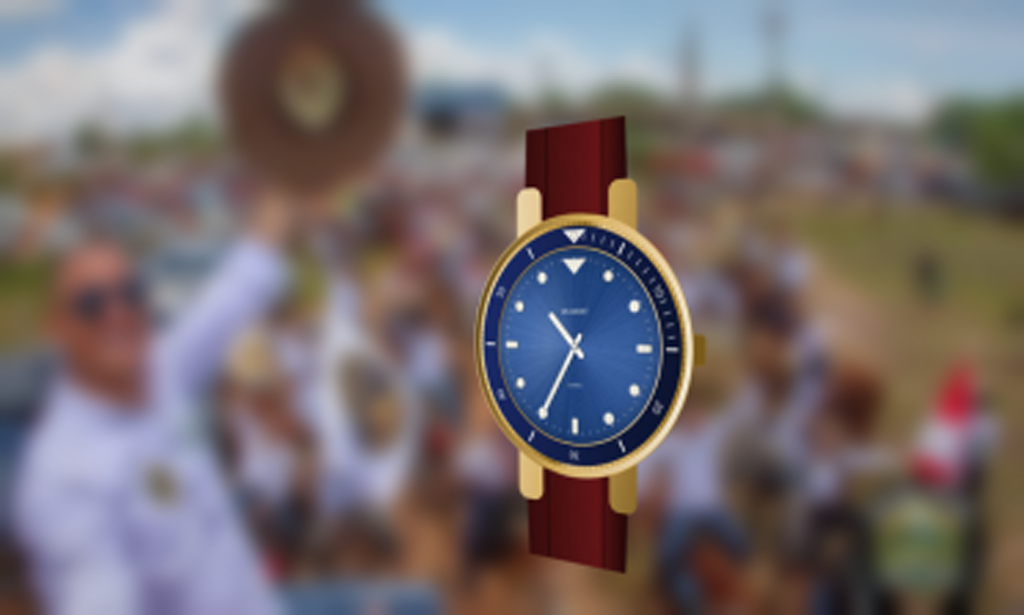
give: {"hour": 10, "minute": 35}
